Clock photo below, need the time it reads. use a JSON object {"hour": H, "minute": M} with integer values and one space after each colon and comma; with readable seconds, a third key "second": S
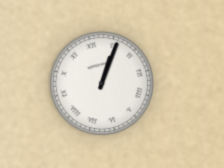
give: {"hour": 1, "minute": 6}
